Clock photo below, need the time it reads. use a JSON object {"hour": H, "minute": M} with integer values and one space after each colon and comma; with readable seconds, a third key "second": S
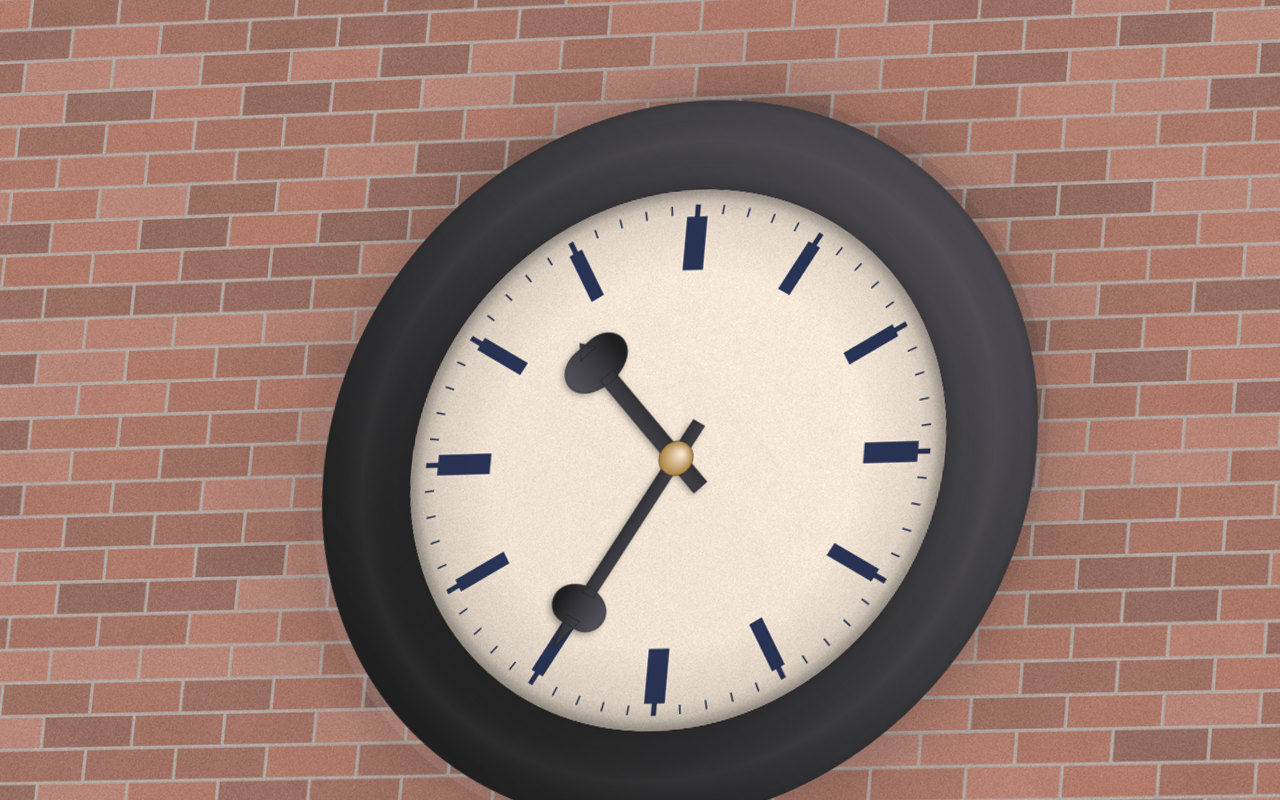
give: {"hour": 10, "minute": 35}
